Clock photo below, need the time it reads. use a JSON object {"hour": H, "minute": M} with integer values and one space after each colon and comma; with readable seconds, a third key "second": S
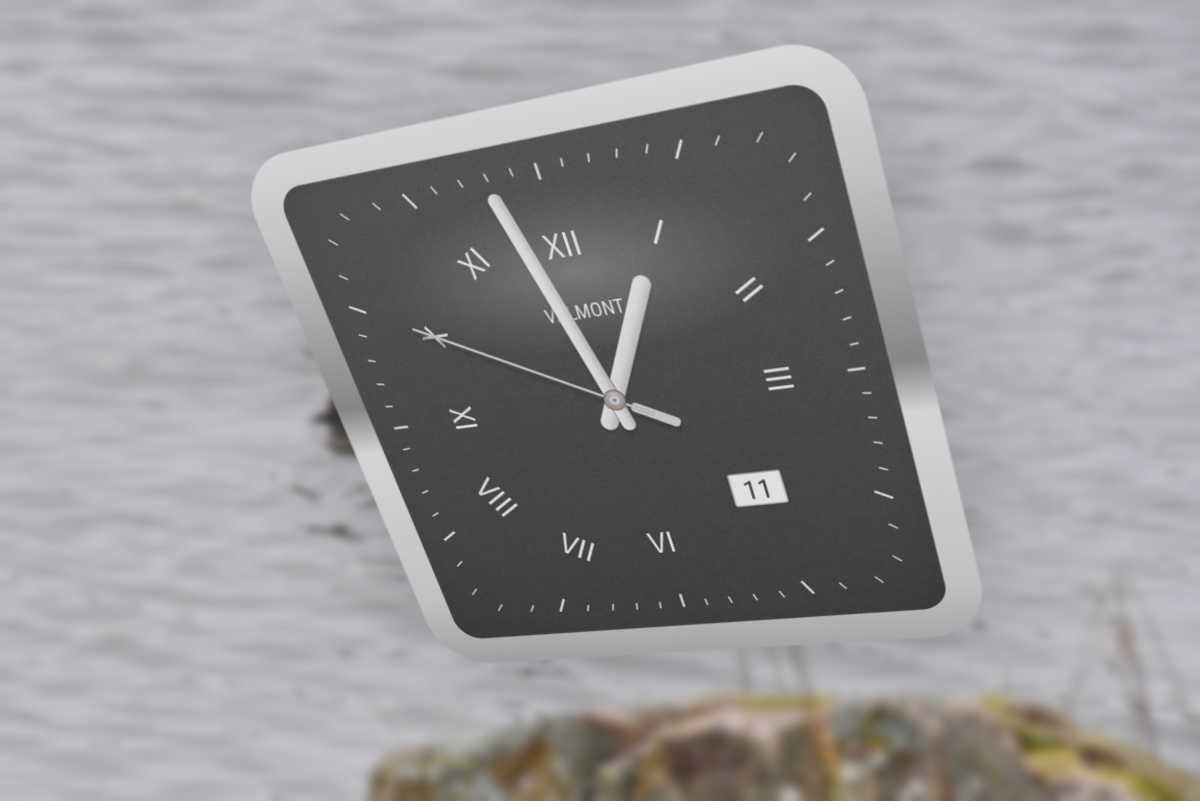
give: {"hour": 12, "minute": 57, "second": 50}
